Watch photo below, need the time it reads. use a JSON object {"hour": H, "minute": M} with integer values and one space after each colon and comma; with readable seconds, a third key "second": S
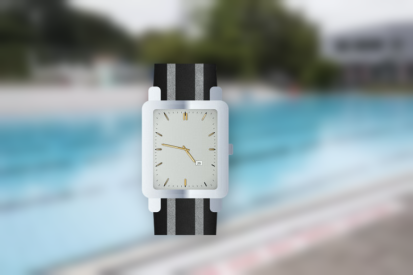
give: {"hour": 4, "minute": 47}
